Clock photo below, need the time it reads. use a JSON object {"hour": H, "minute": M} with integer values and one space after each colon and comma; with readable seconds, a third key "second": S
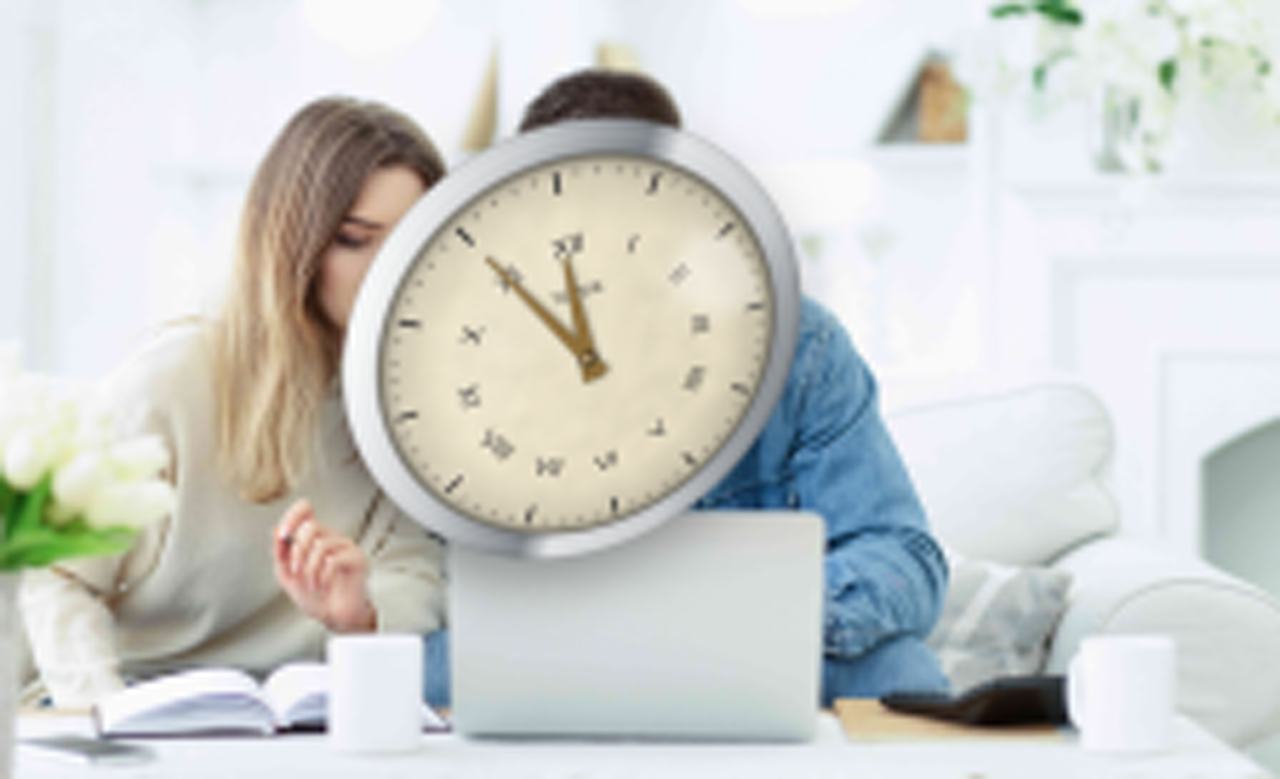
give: {"hour": 11, "minute": 55}
